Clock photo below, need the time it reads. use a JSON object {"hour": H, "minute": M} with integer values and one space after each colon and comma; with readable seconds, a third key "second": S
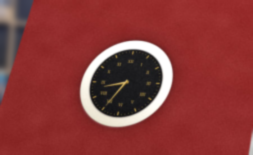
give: {"hour": 8, "minute": 35}
